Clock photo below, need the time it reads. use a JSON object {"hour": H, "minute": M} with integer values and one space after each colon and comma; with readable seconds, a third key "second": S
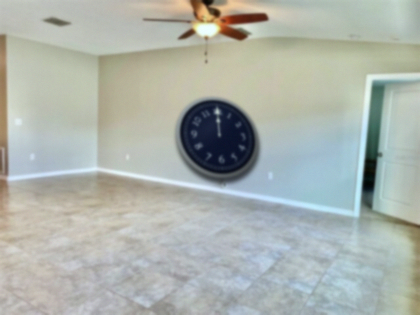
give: {"hour": 12, "minute": 0}
